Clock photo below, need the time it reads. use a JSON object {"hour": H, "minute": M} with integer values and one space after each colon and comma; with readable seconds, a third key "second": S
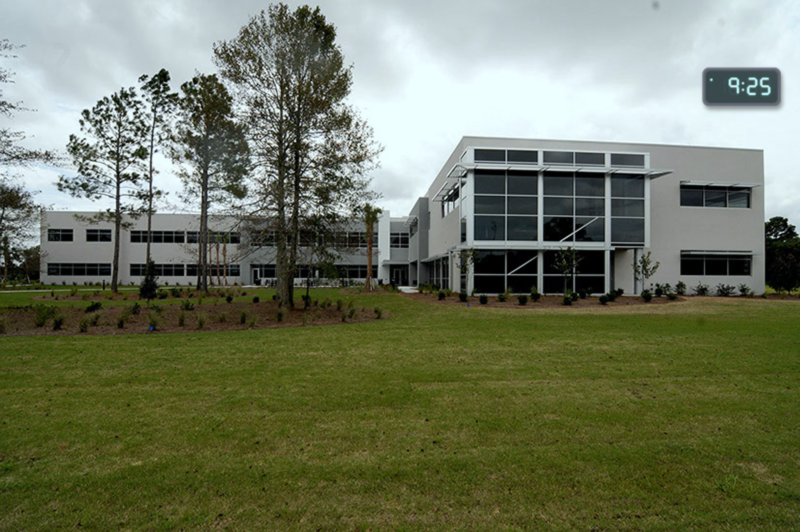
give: {"hour": 9, "minute": 25}
